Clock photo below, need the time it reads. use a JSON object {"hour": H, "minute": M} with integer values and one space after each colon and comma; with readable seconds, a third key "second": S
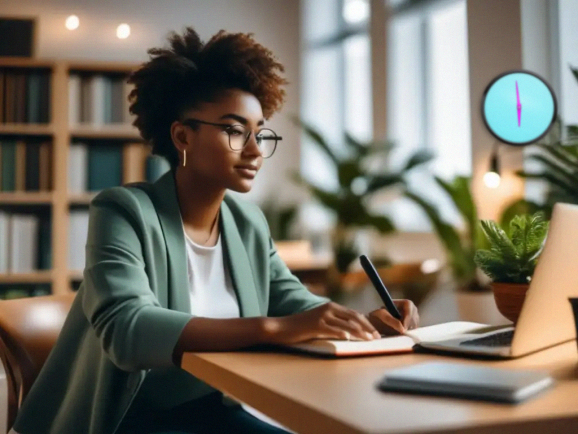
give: {"hour": 5, "minute": 59}
